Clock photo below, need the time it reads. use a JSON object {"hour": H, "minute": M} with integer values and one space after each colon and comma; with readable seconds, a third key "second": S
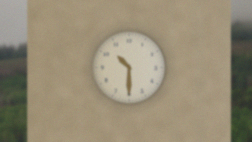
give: {"hour": 10, "minute": 30}
